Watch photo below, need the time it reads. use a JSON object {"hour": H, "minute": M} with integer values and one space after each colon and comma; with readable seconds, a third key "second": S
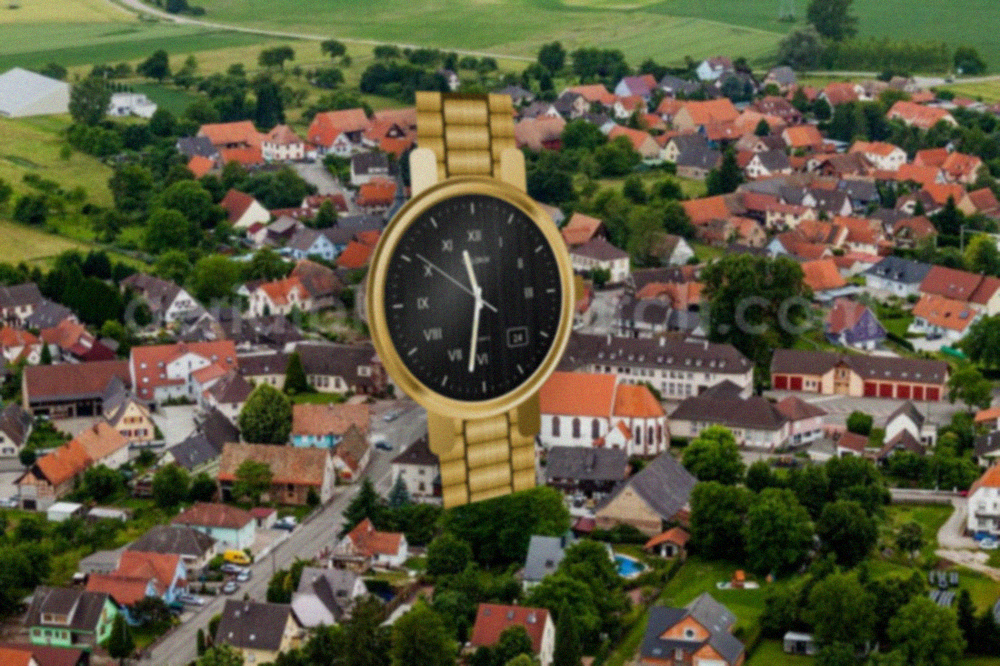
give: {"hour": 11, "minute": 31, "second": 51}
